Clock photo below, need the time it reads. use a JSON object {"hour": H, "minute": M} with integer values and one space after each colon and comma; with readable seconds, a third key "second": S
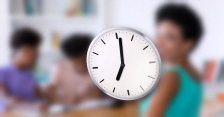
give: {"hour": 7, "minute": 1}
